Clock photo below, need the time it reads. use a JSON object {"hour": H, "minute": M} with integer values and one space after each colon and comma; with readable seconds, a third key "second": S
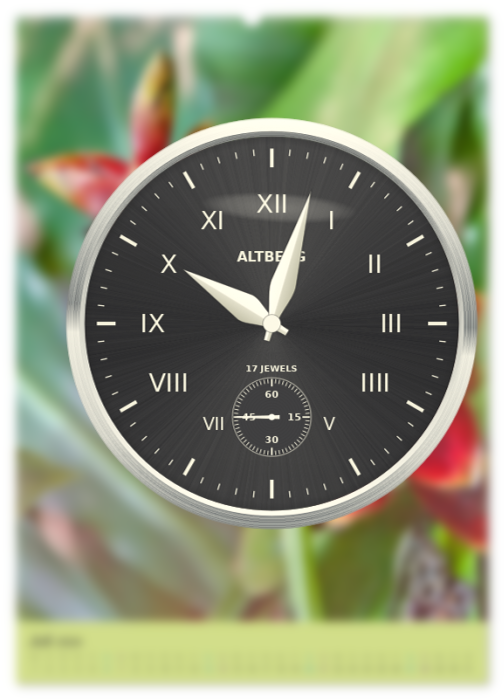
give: {"hour": 10, "minute": 2, "second": 45}
